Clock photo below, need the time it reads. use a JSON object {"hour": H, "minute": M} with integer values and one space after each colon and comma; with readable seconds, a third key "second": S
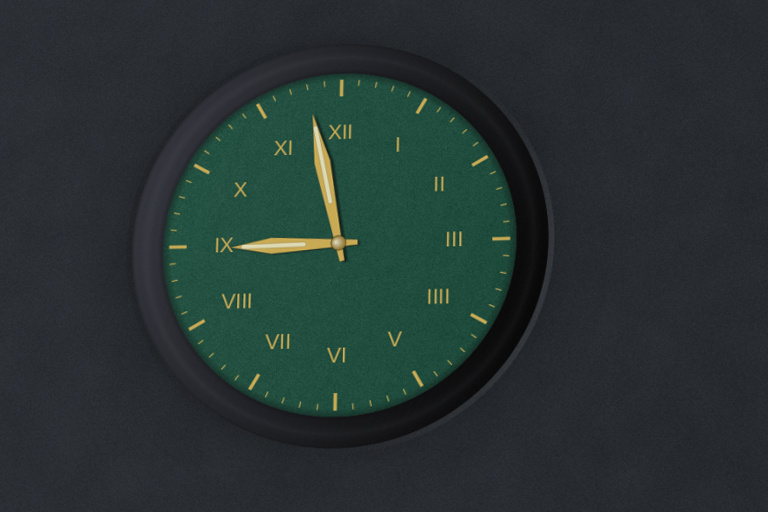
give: {"hour": 8, "minute": 58}
